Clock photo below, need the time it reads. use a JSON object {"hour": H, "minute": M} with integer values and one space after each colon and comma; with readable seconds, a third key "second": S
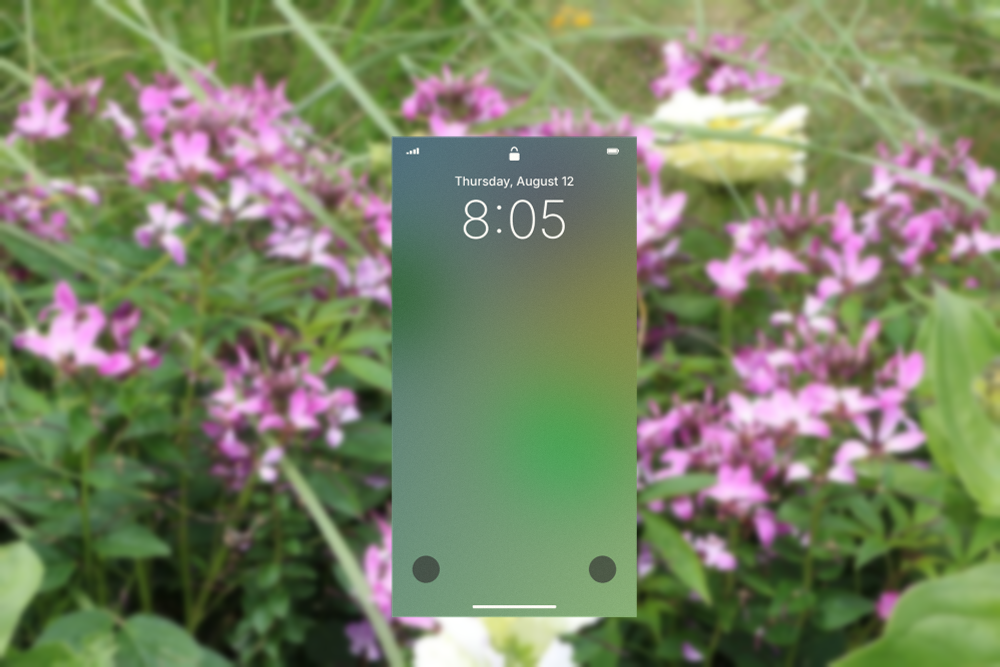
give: {"hour": 8, "minute": 5}
